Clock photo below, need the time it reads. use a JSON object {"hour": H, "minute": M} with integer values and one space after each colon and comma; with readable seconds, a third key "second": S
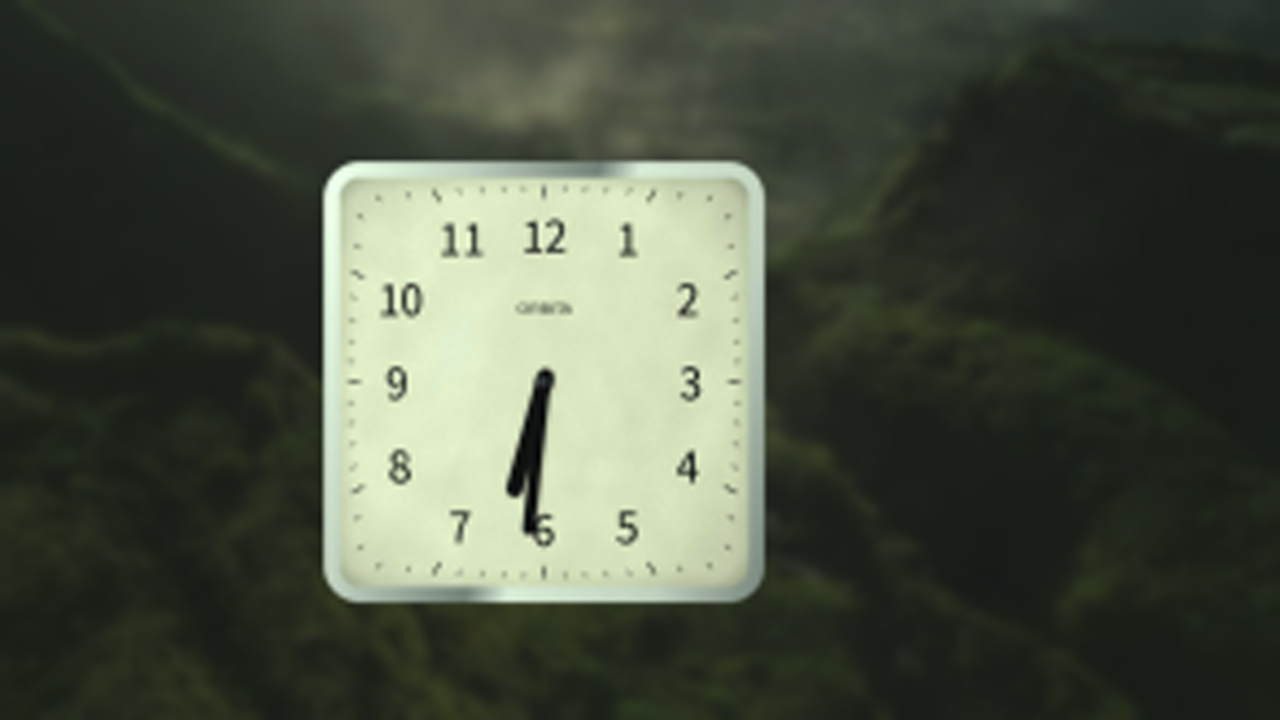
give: {"hour": 6, "minute": 31}
